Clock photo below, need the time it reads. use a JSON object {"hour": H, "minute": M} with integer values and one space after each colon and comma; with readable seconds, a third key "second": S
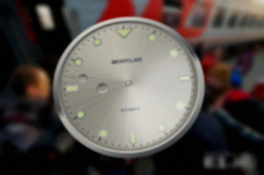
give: {"hour": 8, "minute": 47}
